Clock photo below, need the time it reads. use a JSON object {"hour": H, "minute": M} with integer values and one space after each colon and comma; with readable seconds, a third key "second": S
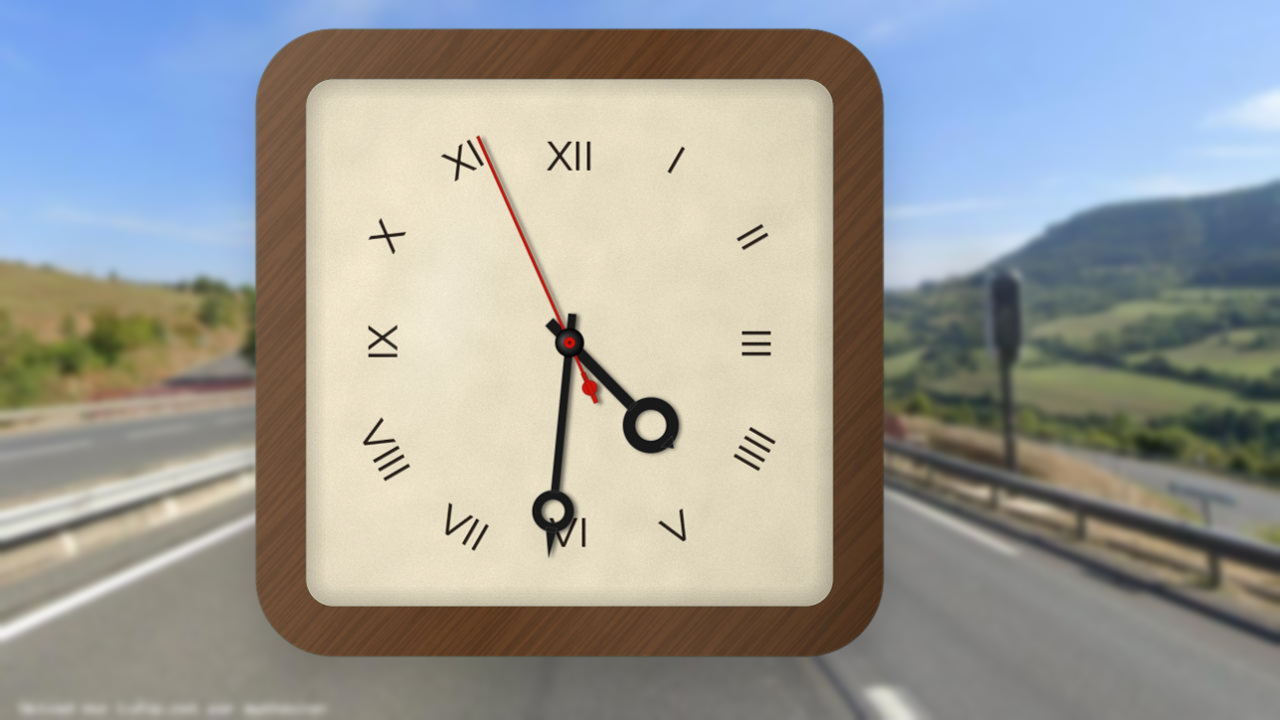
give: {"hour": 4, "minute": 30, "second": 56}
